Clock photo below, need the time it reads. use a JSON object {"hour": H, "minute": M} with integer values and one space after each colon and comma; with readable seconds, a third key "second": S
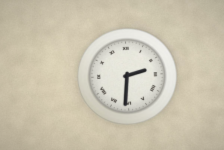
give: {"hour": 2, "minute": 31}
